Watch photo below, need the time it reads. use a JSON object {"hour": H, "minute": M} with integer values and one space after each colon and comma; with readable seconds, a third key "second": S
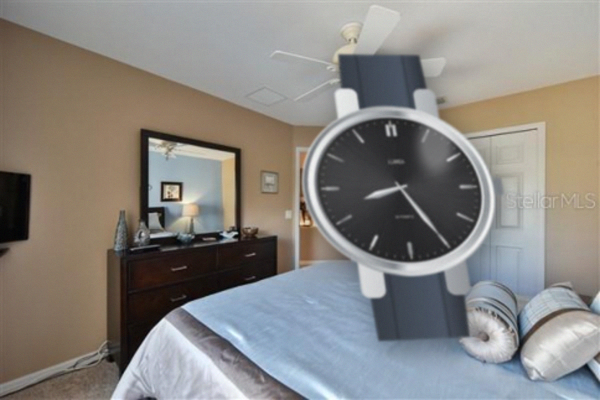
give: {"hour": 8, "minute": 25}
